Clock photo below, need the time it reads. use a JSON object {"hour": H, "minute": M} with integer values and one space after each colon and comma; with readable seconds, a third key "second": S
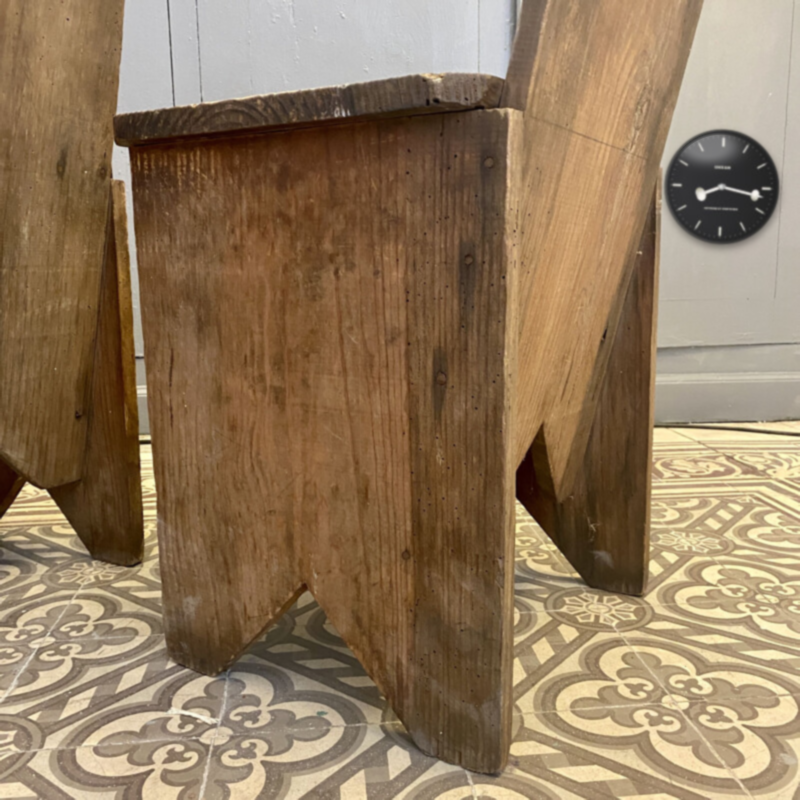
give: {"hour": 8, "minute": 17}
